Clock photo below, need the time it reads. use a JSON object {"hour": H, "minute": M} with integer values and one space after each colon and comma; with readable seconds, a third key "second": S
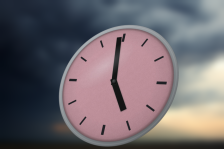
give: {"hour": 4, "minute": 59}
